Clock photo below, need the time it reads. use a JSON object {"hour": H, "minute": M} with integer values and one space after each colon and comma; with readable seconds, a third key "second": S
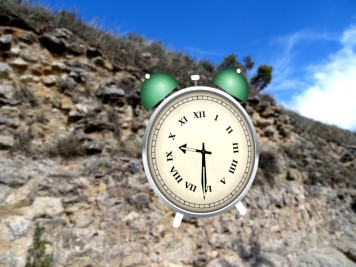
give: {"hour": 9, "minute": 31}
